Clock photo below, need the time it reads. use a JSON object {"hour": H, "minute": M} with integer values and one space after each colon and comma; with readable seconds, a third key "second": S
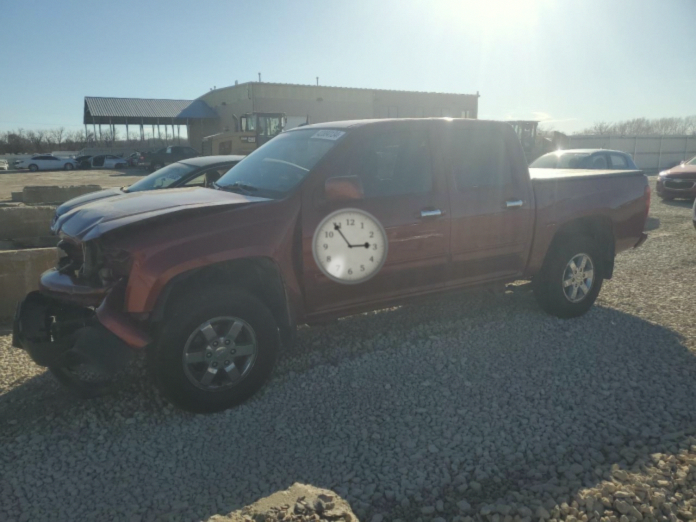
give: {"hour": 2, "minute": 54}
